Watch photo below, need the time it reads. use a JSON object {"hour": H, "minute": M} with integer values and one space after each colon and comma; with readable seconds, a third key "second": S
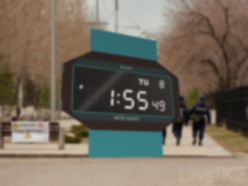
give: {"hour": 1, "minute": 55}
